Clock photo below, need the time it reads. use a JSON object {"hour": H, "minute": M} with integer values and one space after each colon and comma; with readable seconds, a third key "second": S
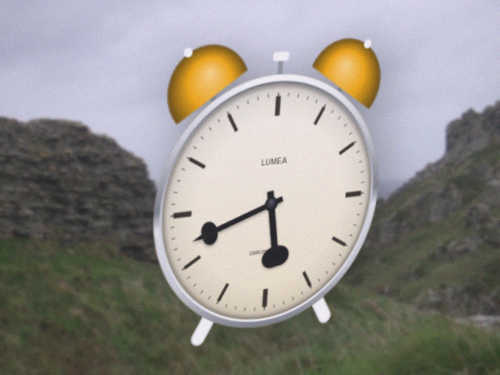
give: {"hour": 5, "minute": 42}
